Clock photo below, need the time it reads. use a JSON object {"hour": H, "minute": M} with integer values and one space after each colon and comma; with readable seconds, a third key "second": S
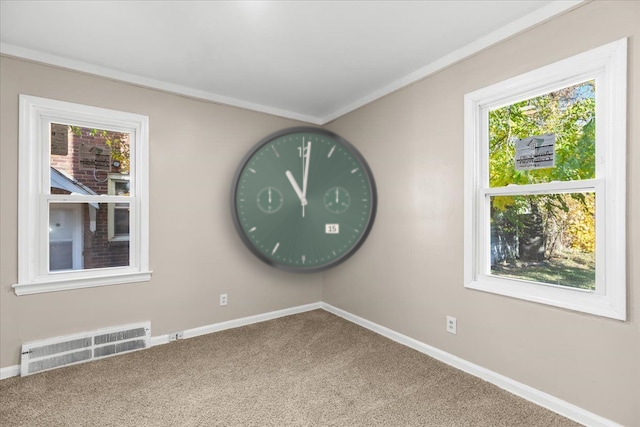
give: {"hour": 11, "minute": 1}
